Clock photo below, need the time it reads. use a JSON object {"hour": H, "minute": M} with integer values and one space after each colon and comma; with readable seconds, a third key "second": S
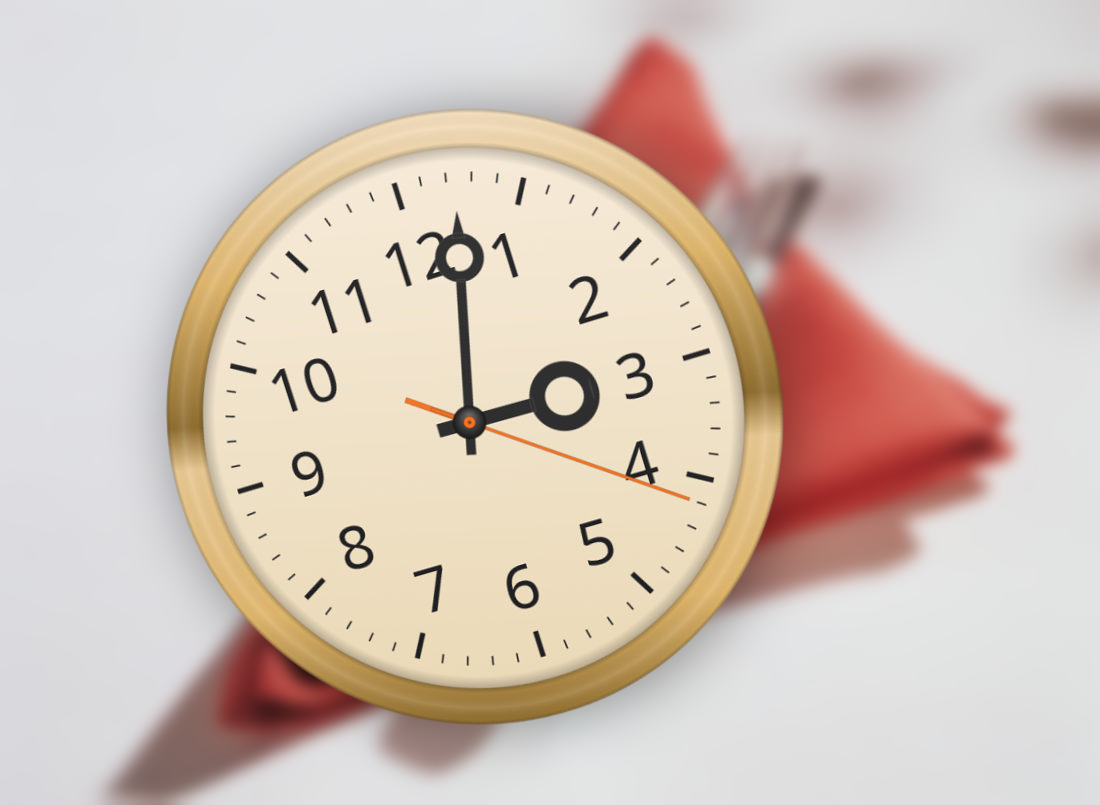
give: {"hour": 3, "minute": 2, "second": 21}
